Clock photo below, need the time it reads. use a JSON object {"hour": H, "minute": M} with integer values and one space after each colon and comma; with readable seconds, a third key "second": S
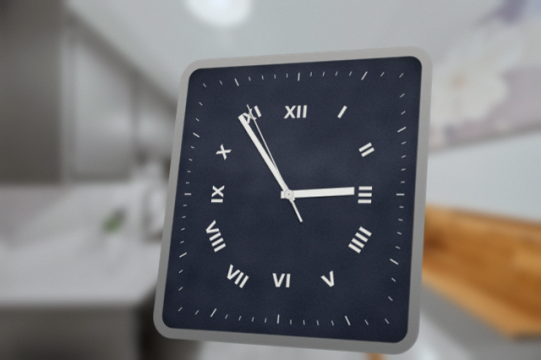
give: {"hour": 2, "minute": 53, "second": 55}
